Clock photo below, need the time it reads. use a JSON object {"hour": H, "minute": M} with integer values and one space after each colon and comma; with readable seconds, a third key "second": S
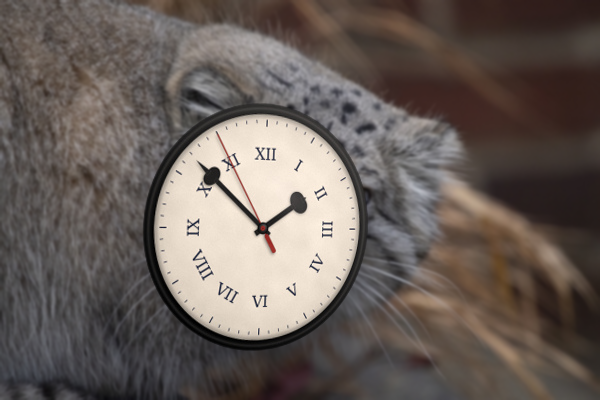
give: {"hour": 1, "minute": 51, "second": 55}
